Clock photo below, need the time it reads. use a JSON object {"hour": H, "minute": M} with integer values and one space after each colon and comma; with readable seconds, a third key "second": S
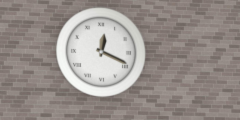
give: {"hour": 12, "minute": 19}
